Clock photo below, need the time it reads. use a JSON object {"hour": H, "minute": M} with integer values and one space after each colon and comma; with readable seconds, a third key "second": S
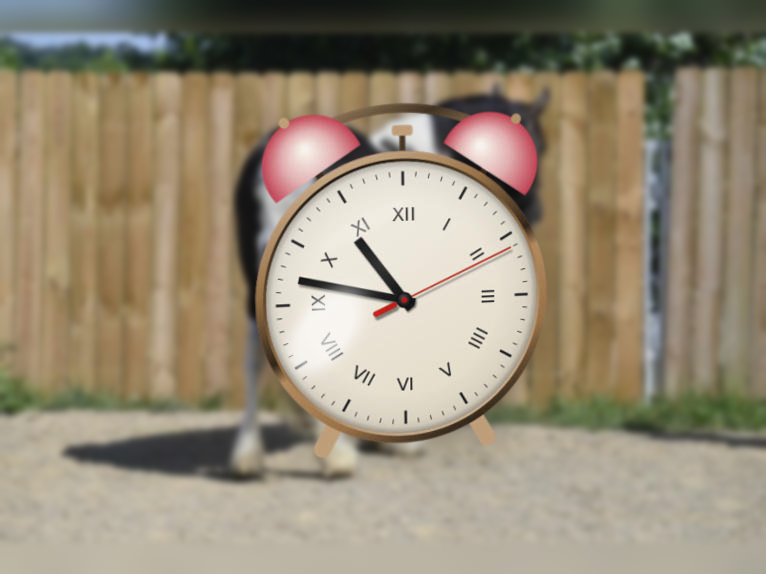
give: {"hour": 10, "minute": 47, "second": 11}
